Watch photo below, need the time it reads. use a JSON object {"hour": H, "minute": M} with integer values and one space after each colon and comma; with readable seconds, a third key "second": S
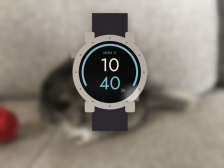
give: {"hour": 10, "minute": 40}
